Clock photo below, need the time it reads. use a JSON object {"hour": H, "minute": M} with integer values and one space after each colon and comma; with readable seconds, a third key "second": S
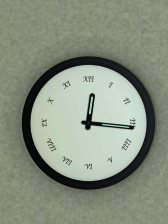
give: {"hour": 12, "minute": 16}
